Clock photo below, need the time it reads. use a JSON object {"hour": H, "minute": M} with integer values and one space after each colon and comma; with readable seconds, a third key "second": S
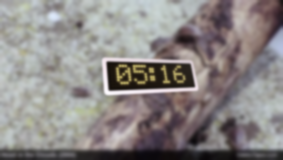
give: {"hour": 5, "minute": 16}
